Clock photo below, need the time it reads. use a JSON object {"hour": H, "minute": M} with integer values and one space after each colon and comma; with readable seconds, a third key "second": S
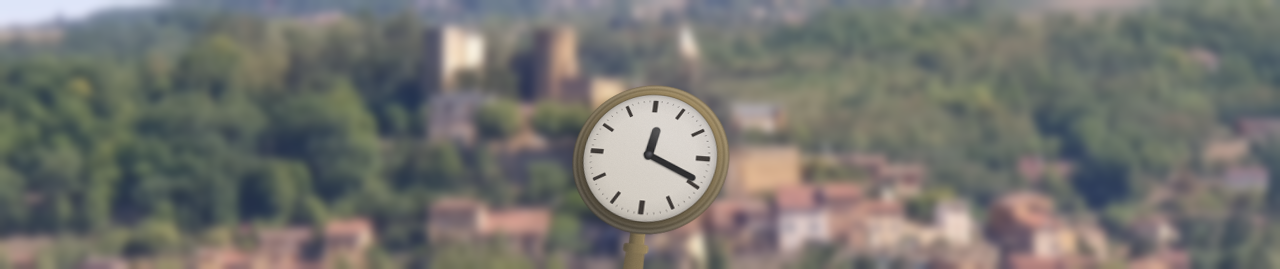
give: {"hour": 12, "minute": 19}
